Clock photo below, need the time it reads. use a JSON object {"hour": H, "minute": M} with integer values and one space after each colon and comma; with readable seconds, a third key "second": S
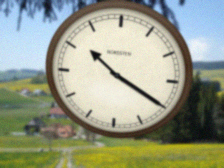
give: {"hour": 10, "minute": 20}
